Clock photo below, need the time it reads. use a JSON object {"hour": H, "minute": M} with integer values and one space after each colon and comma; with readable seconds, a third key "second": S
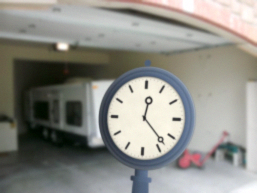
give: {"hour": 12, "minute": 23}
